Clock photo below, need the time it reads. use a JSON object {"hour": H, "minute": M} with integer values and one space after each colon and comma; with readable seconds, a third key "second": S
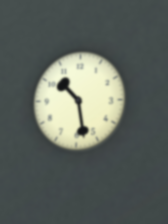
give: {"hour": 10, "minute": 28}
